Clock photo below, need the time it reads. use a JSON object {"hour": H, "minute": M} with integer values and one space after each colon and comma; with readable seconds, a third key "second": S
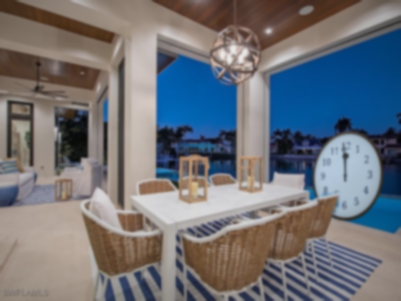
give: {"hour": 11, "minute": 59}
